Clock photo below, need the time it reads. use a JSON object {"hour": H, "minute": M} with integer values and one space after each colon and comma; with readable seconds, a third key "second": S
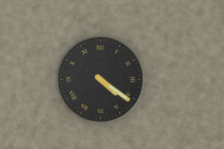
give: {"hour": 4, "minute": 21}
